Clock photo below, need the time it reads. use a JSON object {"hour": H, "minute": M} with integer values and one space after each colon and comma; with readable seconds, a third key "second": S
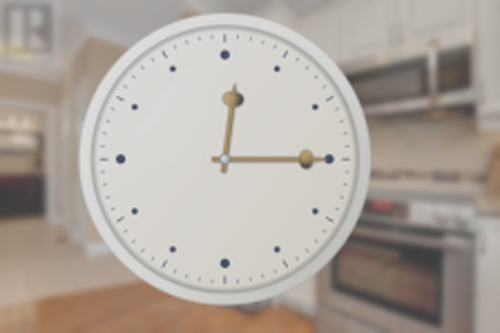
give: {"hour": 12, "minute": 15}
